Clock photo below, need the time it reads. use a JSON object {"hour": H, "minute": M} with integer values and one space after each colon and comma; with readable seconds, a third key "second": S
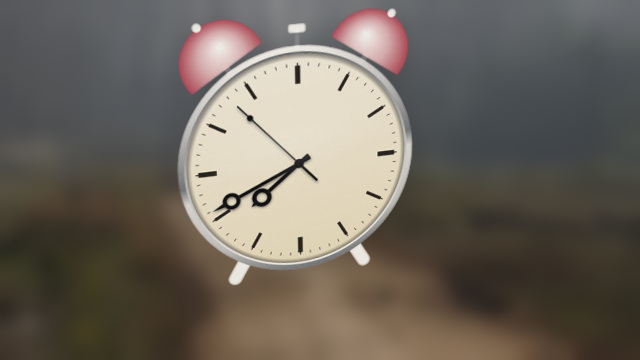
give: {"hour": 7, "minute": 40, "second": 53}
